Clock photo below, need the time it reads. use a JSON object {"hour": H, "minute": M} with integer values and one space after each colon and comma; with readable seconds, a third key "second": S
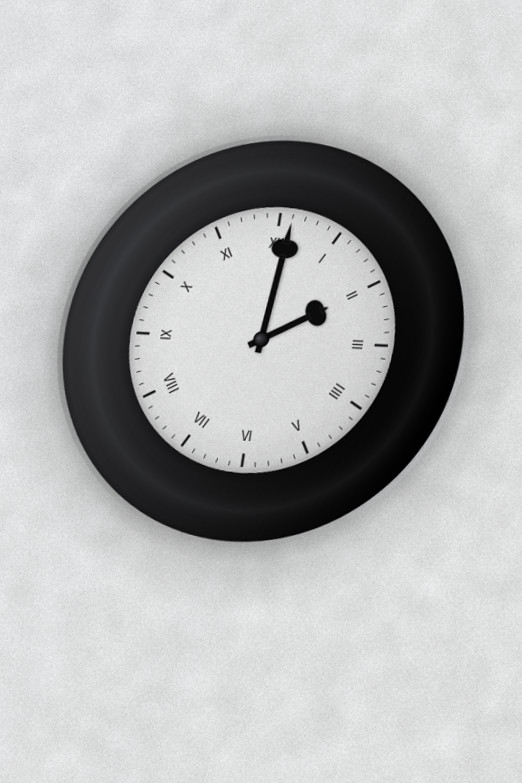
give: {"hour": 2, "minute": 1}
